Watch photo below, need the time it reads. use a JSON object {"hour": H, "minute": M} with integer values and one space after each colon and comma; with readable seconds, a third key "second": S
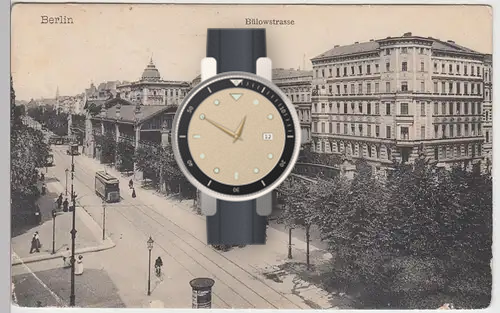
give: {"hour": 12, "minute": 50}
